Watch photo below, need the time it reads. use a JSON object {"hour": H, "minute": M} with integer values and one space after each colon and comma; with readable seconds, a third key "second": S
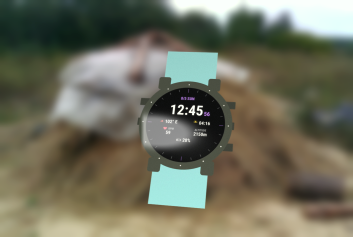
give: {"hour": 12, "minute": 45}
